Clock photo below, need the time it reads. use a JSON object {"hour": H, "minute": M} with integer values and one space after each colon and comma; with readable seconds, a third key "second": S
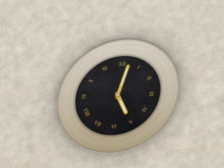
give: {"hour": 5, "minute": 2}
